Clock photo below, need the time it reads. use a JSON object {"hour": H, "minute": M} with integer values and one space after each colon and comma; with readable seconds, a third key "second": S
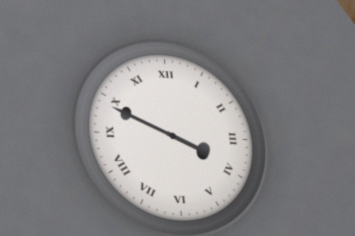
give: {"hour": 3, "minute": 49}
